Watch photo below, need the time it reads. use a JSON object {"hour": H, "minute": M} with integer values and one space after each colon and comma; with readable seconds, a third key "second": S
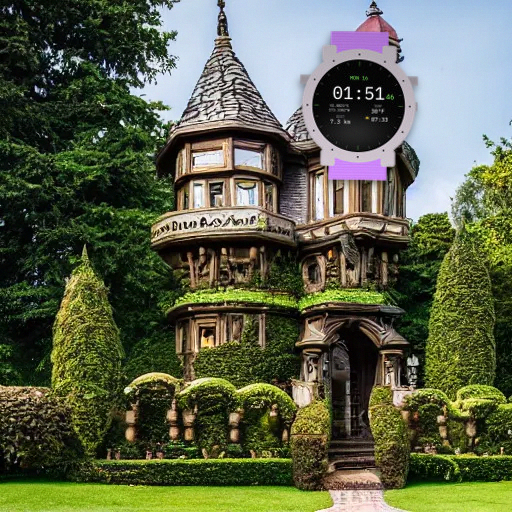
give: {"hour": 1, "minute": 51}
